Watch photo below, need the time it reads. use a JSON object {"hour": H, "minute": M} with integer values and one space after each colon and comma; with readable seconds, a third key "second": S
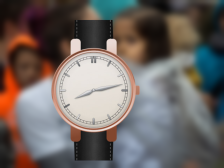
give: {"hour": 8, "minute": 13}
